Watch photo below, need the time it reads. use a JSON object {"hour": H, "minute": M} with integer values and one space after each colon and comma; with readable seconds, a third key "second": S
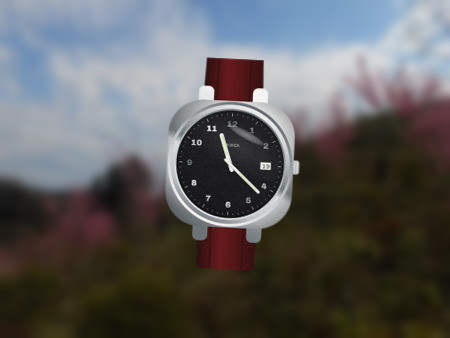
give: {"hour": 11, "minute": 22}
